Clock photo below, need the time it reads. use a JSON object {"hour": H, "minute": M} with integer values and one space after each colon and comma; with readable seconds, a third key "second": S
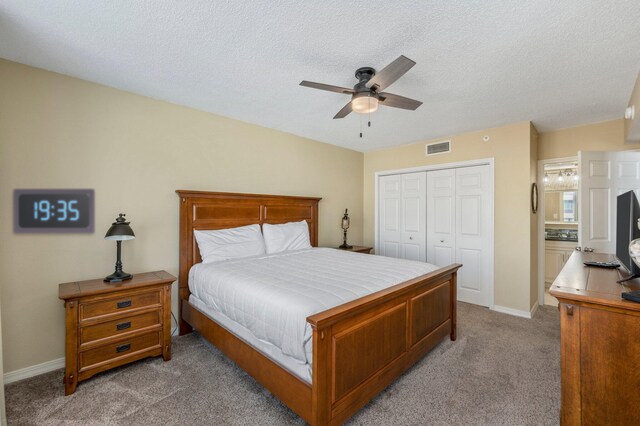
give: {"hour": 19, "minute": 35}
